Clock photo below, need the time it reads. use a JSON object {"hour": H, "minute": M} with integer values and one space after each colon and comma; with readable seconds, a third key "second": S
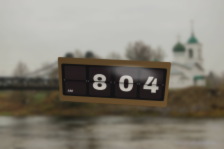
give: {"hour": 8, "minute": 4}
